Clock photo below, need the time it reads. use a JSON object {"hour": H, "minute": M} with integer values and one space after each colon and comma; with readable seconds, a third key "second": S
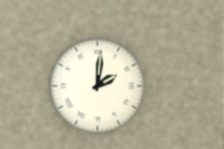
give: {"hour": 2, "minute": 1}
